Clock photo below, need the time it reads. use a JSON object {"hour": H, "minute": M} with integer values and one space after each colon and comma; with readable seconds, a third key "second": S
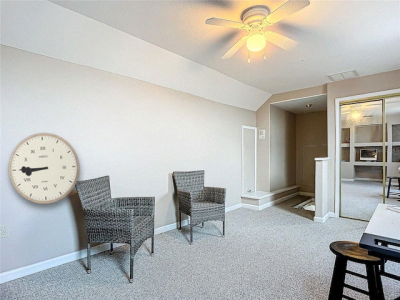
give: {"hour": 8, "minute": 45}
